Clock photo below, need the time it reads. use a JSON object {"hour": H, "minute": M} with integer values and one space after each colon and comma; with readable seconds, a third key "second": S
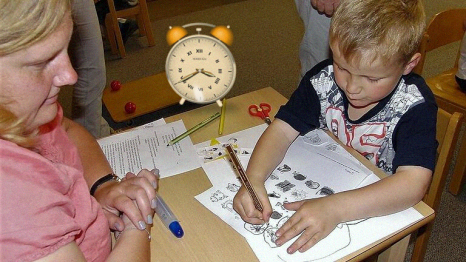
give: {"hour": 3, "minute": 40}
